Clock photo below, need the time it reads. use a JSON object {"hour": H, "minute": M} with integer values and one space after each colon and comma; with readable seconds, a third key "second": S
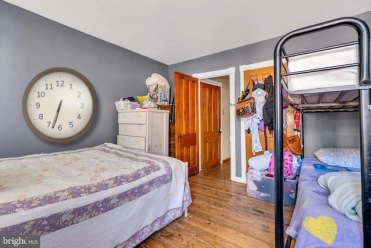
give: {"hour": 6, "minute": 33}
